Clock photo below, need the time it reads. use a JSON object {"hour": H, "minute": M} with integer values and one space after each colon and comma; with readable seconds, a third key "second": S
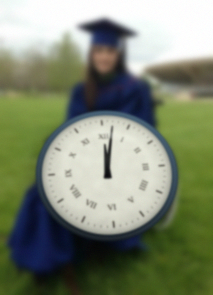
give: {"hour": 12, "minute": 2}
